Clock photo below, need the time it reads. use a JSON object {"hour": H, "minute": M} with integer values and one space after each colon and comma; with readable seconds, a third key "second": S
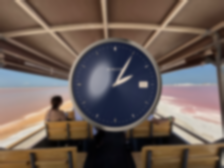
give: {"hour": 2, "minute": 5}
